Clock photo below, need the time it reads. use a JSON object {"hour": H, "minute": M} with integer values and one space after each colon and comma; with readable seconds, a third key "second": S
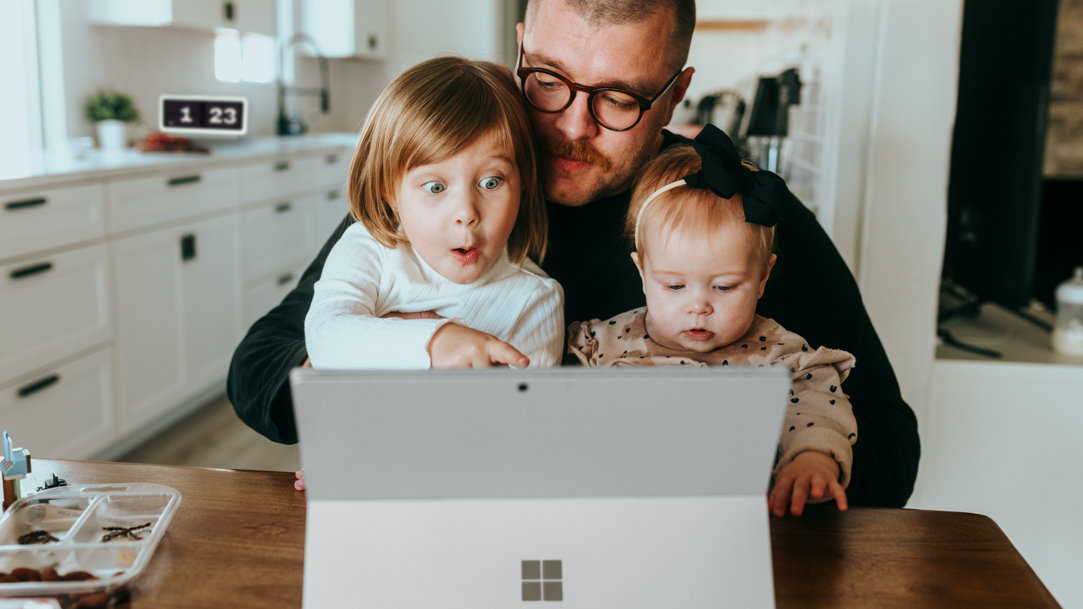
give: {"hour": 1, "minute": 23}
